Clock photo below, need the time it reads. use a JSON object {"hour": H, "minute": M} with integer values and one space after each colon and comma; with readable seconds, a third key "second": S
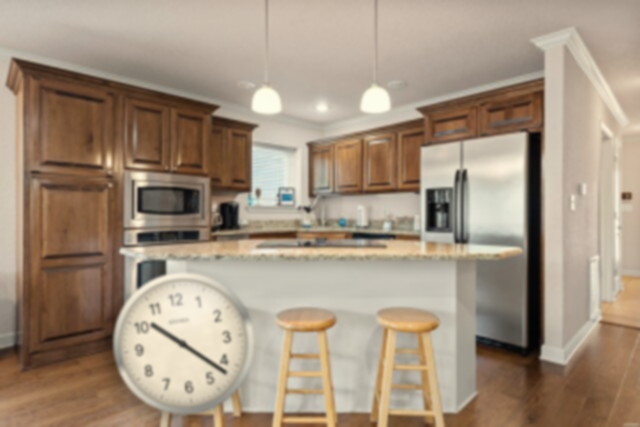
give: {"hour": 10, "minute": 22}
